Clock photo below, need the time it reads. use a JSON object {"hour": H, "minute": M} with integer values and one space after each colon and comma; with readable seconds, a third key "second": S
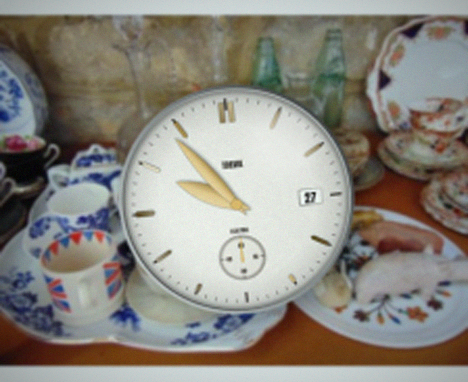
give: {"hour": 9, "minute": 54}
